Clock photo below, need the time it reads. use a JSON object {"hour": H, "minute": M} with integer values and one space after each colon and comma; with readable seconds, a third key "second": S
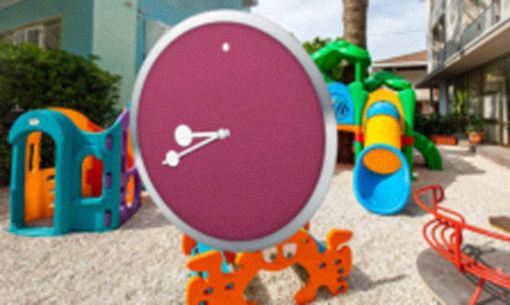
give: {"hour": 8, "minute": 40}
